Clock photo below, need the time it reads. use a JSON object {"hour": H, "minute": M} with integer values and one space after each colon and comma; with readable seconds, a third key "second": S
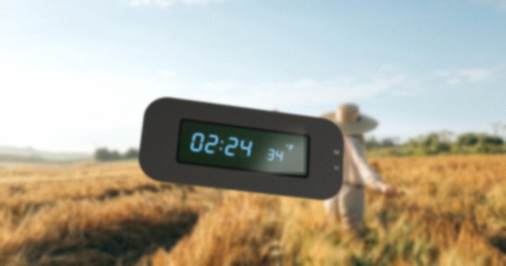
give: {"hour": 2, "minute": 24}
